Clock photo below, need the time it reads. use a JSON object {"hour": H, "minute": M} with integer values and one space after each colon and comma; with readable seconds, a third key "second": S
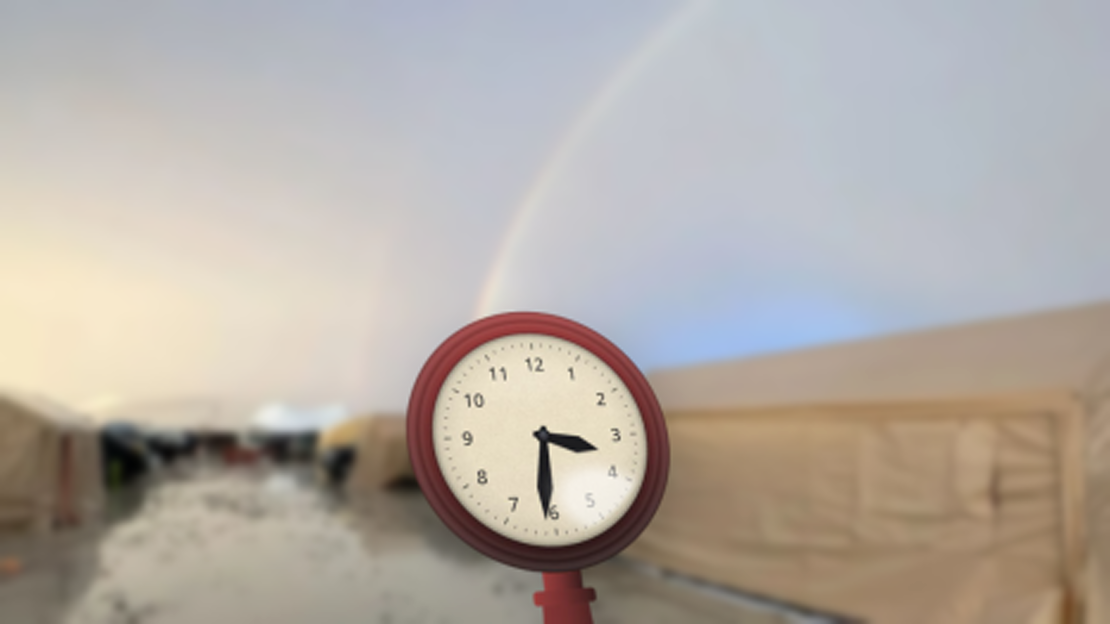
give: {"hour": 3, "minute": 31}
